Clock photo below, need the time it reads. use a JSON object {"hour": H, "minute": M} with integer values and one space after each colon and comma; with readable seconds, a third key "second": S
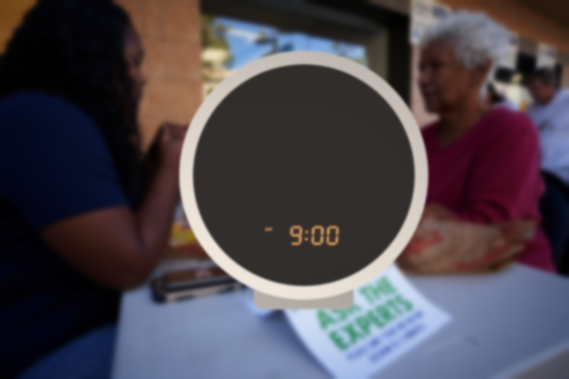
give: {"hour": 9, "minute": 0}
